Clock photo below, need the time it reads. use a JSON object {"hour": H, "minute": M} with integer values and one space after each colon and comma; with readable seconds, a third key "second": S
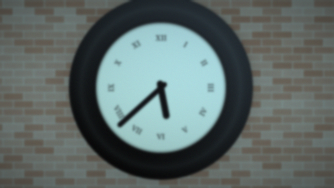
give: {"hour": 5, "minute": 38}
